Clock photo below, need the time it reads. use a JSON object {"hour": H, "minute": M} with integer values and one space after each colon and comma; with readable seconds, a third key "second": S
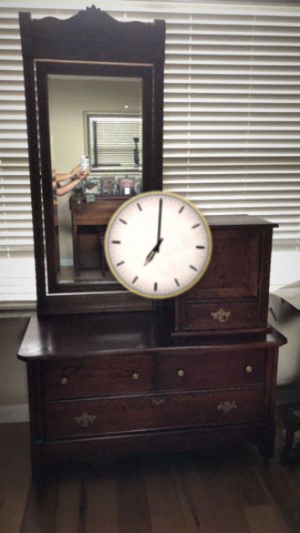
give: {"hour": 7, "minute": 0}
